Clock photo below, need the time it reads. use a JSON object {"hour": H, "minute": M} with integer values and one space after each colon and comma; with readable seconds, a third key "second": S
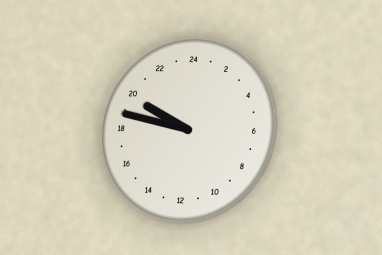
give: {"hour": 19, "minute": 47}
